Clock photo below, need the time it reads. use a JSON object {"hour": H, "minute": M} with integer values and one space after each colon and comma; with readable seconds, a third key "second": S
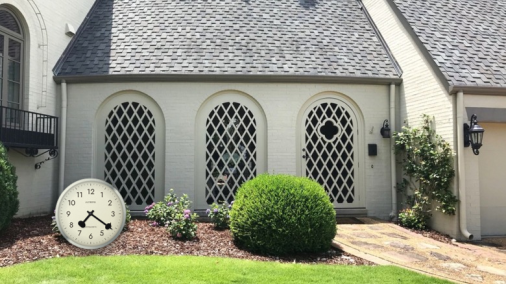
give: {"hour": 7, "minute": 21}
